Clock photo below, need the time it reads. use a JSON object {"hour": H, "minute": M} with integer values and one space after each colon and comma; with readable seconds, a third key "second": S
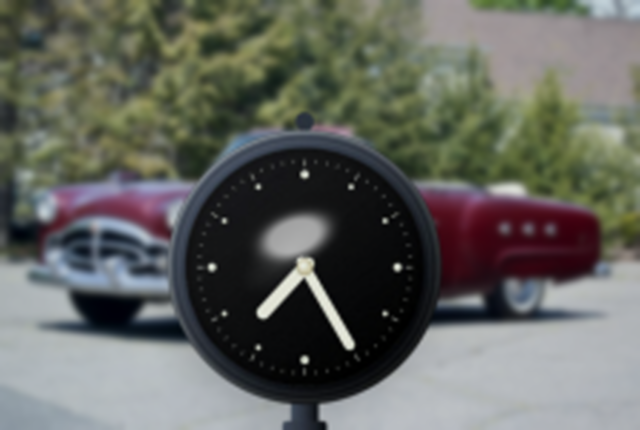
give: {"hour": 7, "minute": 25}
